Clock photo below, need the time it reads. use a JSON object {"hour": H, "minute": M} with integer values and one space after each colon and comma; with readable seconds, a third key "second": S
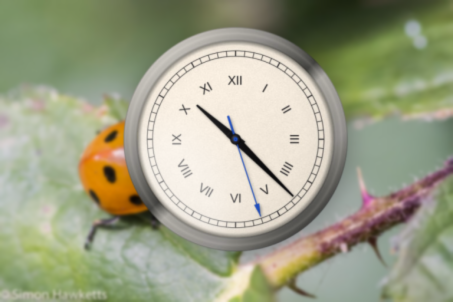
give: {"hour": 10, "minute": 22, "second": 27}
